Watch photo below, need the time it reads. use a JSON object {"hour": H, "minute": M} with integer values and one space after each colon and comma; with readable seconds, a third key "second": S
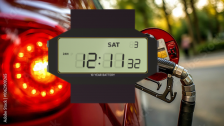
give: {"hour": 12, "minute": 11, "second": 32}
